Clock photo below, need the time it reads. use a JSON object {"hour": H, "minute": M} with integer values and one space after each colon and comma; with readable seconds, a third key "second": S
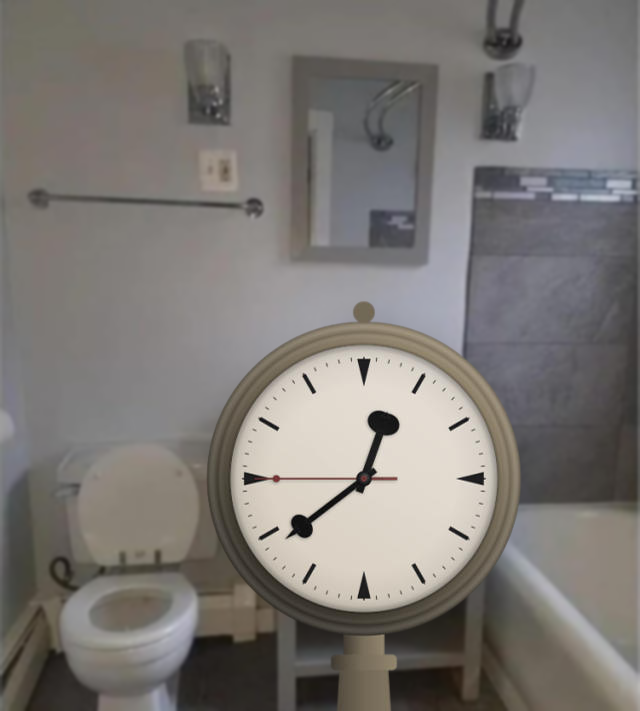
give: {"hour": 12, "minute": 38, "second": 45}
